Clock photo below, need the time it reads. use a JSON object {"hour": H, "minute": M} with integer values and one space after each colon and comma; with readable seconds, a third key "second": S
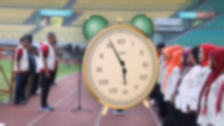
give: {"hour": 5, "minute": 56}
